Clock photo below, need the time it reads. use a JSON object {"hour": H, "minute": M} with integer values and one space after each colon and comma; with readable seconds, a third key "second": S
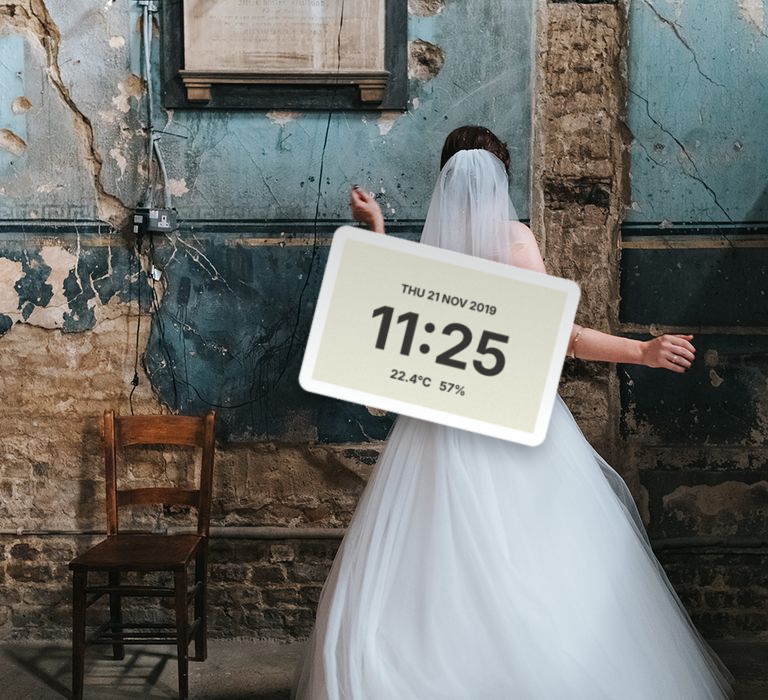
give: {"hour": 11, "minute": 25}
